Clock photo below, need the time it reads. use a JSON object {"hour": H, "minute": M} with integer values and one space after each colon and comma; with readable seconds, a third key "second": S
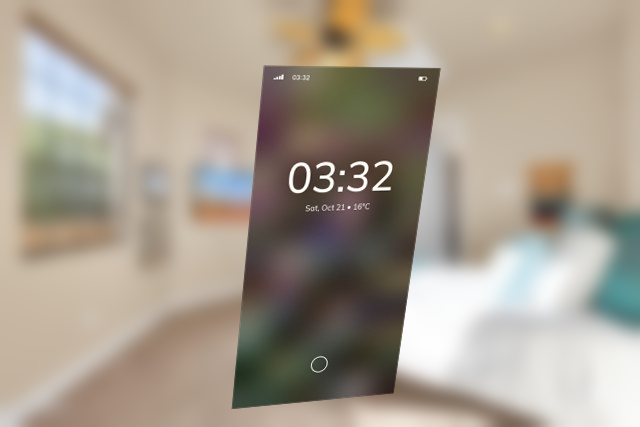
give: {"hour": 3, "minute": 32}
